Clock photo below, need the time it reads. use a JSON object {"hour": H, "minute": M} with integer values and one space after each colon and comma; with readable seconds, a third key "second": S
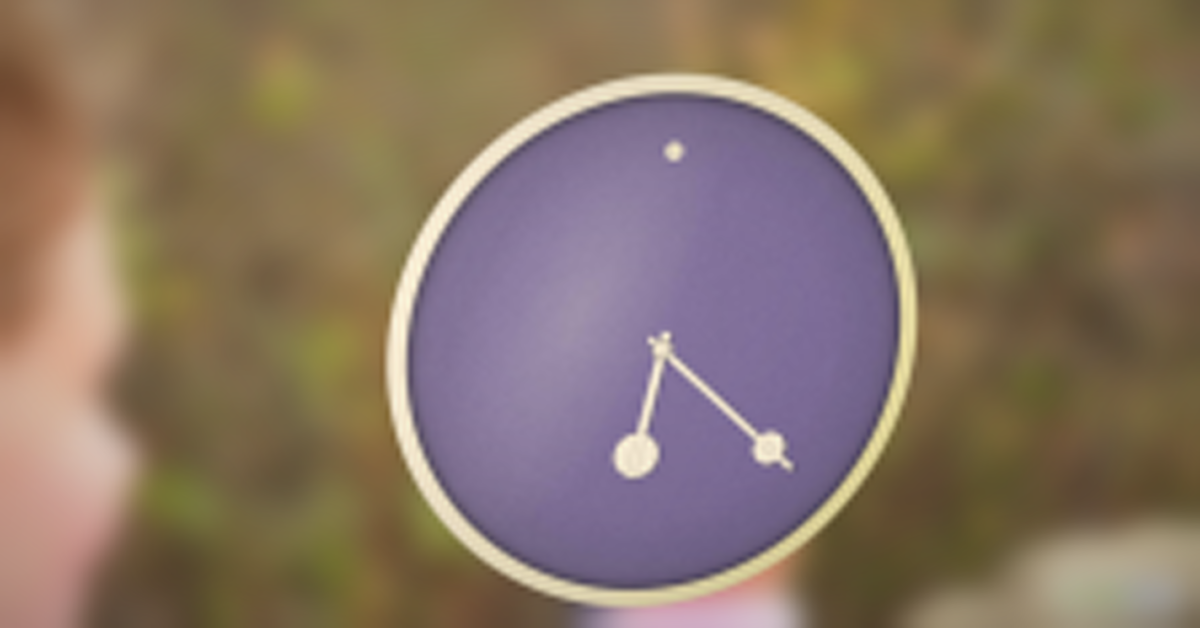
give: {"hour": 6, "minute": 22}
